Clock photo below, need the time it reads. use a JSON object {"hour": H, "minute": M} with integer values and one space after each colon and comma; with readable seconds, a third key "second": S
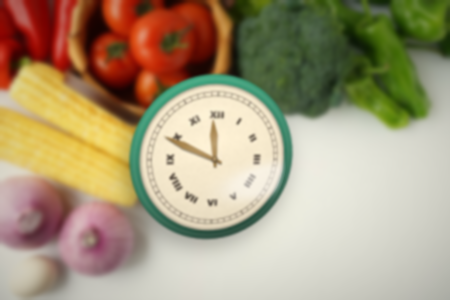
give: {"hour": 11, "minute": 49}
